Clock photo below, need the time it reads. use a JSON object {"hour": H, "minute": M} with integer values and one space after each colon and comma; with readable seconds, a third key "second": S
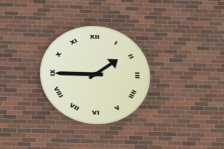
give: {"hour": 1, "minute": 45}
